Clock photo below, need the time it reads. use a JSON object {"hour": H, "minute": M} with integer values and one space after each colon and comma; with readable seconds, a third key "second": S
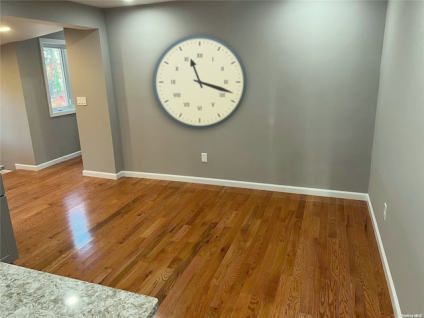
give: {"hour": 11, "minute": 18}
